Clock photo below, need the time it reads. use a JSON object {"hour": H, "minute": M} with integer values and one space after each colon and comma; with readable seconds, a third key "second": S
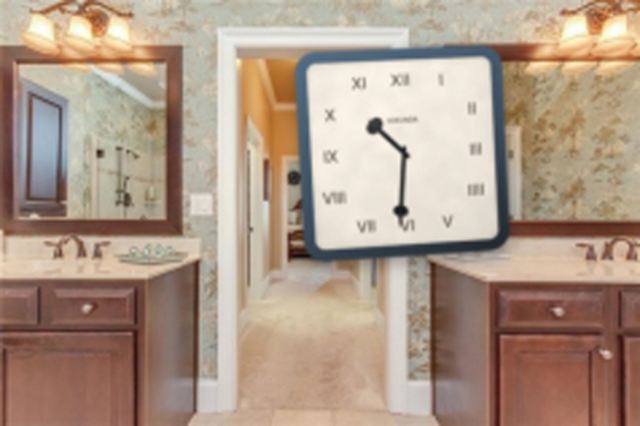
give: {"hour": 10, "minute": 31}
